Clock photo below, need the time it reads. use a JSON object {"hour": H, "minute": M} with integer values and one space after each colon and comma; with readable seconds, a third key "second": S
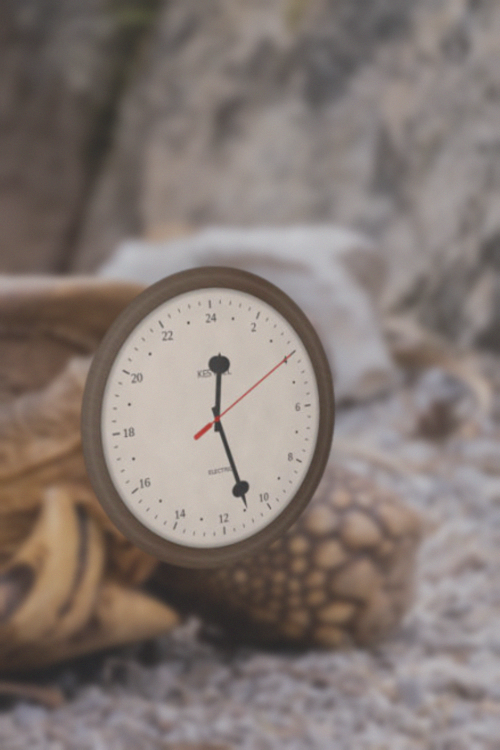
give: {"hour": 0, "minute": 27, "second": 10}
